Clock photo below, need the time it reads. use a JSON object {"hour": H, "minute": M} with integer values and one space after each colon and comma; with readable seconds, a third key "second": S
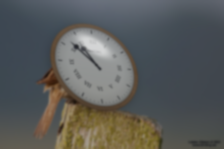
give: {"hour": 10, "minute": 52}
